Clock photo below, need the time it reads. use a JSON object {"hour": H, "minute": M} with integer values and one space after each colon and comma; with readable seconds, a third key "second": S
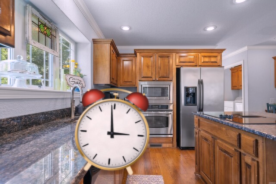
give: {"hour": 2, "minute": 59}
